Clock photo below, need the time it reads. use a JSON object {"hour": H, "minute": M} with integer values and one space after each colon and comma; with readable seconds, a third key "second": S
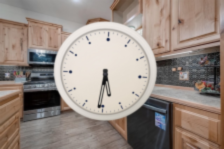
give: {"hour": 5, "minute": 31}
